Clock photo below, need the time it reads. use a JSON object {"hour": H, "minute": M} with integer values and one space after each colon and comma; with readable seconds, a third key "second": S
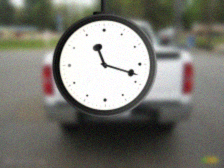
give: {"hour": 11, "minute": 18}
